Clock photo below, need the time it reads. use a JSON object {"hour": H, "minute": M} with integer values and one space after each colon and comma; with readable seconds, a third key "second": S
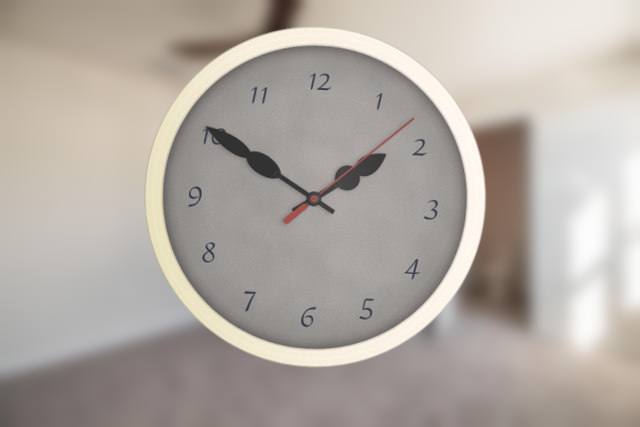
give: {"hour": 1, "minute": 50, "second": 8}
